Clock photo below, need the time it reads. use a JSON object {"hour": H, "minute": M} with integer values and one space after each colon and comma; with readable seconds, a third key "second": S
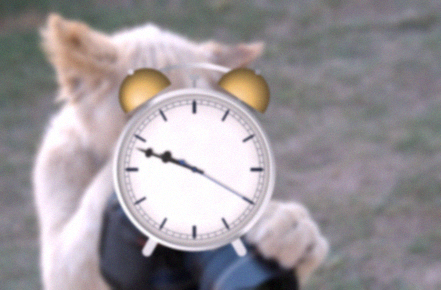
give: {"hour": 9, "minute": 48, "second": 20}
